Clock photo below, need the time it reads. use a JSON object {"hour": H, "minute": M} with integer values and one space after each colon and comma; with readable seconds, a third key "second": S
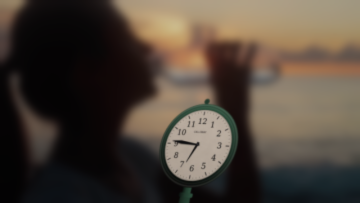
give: {"hour": 6, "minute": 46}
